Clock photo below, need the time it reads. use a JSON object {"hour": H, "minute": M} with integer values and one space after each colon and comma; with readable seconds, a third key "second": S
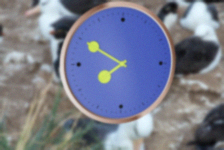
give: {"hour": 7, "minute": 50}
